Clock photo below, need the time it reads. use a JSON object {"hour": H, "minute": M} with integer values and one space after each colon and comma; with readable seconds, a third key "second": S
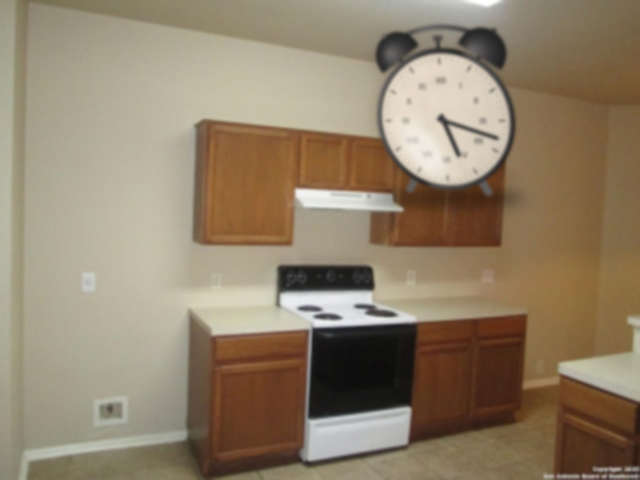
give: {"hour": 5, "minute": 18}
